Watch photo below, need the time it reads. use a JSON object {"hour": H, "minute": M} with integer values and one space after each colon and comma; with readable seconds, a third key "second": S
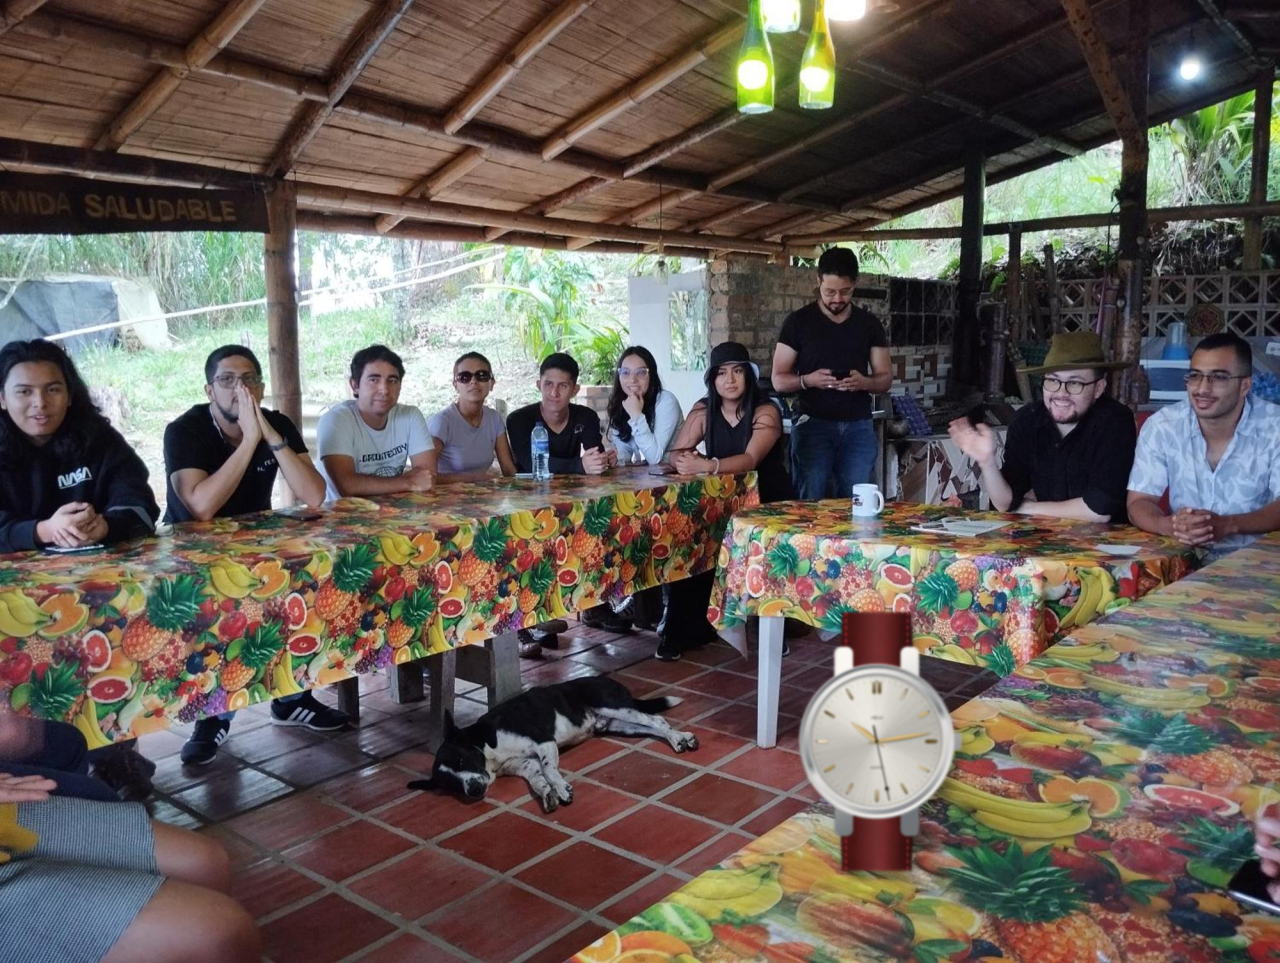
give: {"hour": 10, "minute": 13, "second": 28}
